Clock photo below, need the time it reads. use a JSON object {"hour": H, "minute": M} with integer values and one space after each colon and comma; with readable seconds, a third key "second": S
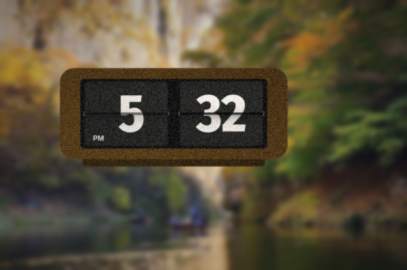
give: {"hour": 5, "minute": 32}
